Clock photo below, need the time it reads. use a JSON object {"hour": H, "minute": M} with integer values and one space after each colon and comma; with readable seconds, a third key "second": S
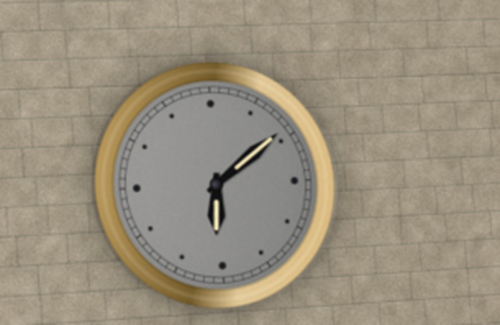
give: {"hour": 6, "minute": 9}
